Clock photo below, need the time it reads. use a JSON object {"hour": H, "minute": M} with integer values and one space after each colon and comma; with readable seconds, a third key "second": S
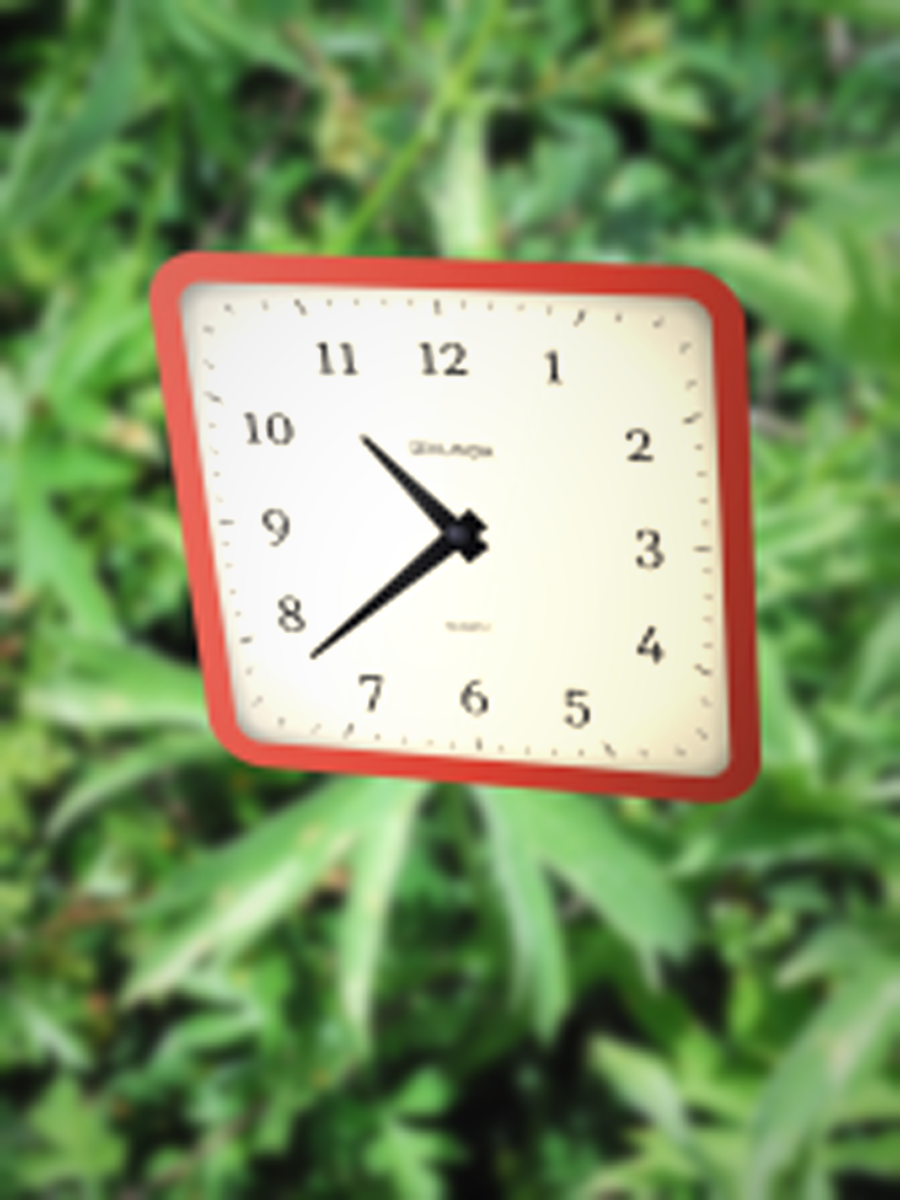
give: {"hour": 10, "minute": 38}
